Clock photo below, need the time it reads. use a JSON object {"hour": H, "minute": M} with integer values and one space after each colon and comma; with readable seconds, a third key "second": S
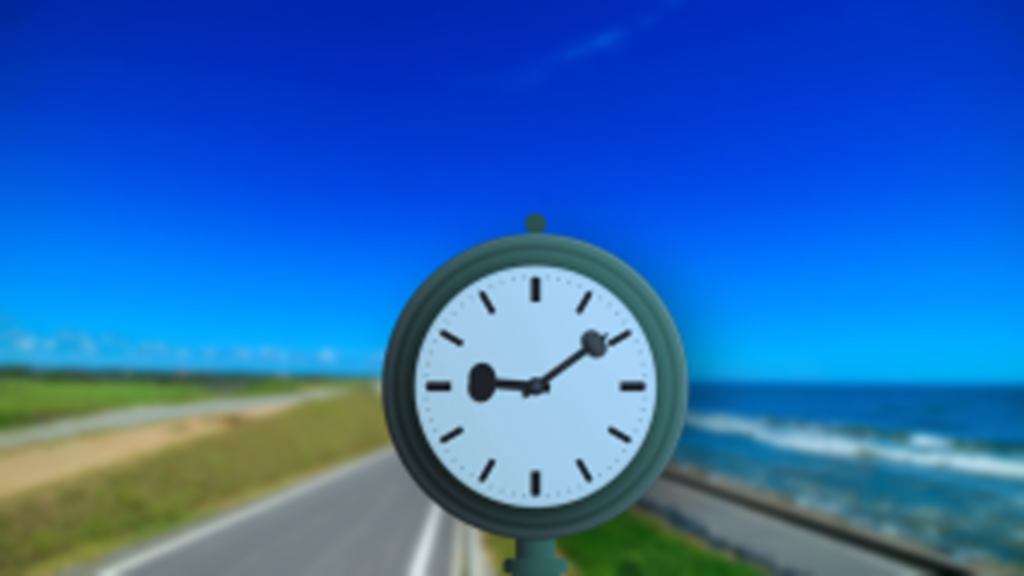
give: {"hour": 9, "minute": 9}
